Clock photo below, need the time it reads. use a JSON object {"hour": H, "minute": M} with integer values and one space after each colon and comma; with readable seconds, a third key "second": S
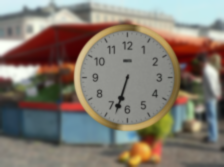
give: {"hour": 6, "minute": 33}
